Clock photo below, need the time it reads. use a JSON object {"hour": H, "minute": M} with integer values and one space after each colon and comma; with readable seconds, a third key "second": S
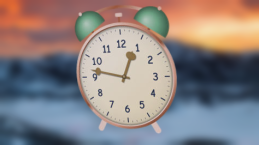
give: {"hour": 12, "minute": 47}
